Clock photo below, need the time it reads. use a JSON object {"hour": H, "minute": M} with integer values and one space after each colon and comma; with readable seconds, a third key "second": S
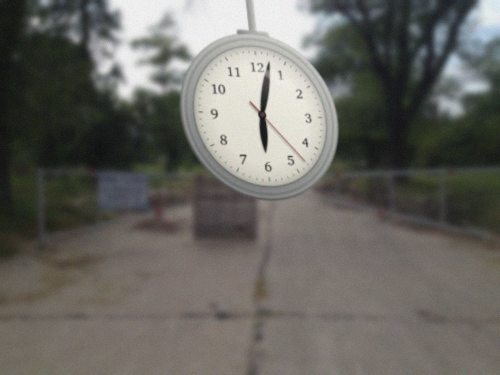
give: {"hour": 6, "minute": 2, "second": 23}
